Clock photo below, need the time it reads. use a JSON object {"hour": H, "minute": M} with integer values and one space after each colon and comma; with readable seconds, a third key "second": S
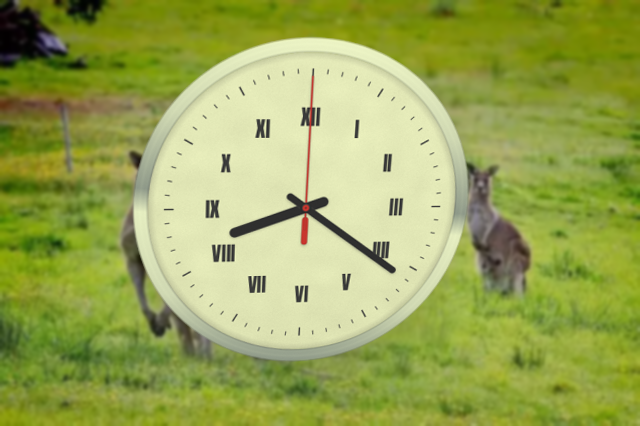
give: {"hour": 8, "minute": 21, "second": 0}
